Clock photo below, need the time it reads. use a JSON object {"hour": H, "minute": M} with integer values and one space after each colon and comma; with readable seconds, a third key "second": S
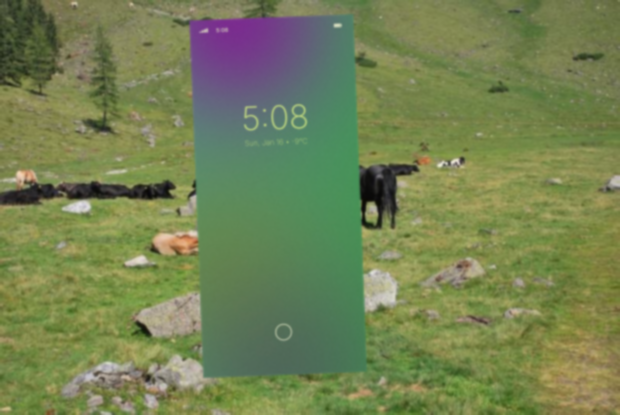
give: {"hour": 5, "minute": 8}
